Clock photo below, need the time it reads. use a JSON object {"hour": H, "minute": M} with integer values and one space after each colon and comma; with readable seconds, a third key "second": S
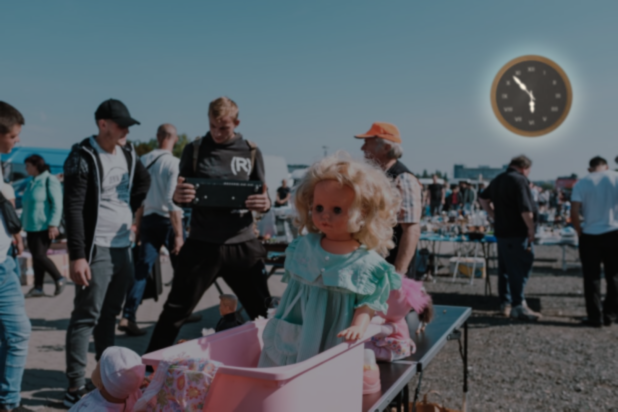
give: {"hour": 5, "minute": 53}
